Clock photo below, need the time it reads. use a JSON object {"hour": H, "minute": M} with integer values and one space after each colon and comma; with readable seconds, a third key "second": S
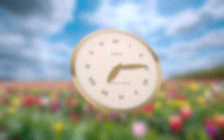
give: {"hour": 7, "minute": 14}
